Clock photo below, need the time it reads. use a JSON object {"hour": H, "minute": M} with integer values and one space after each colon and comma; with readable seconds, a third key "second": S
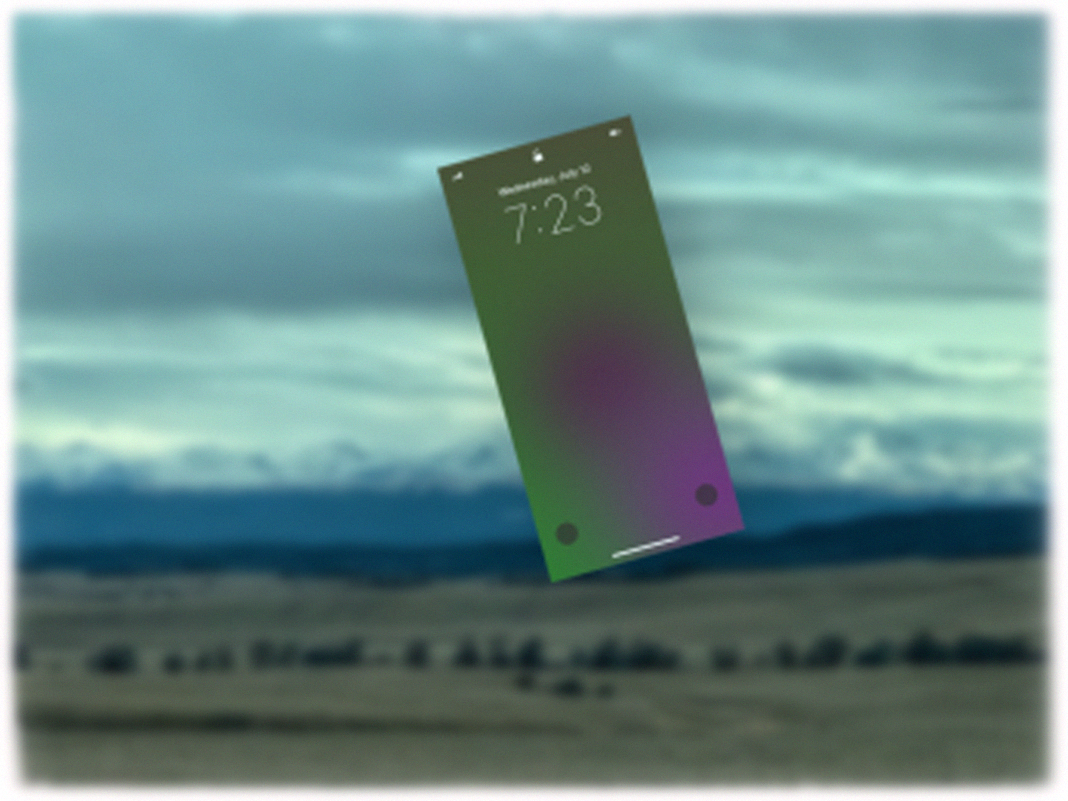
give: {"hour": 7, "minute": 23}
